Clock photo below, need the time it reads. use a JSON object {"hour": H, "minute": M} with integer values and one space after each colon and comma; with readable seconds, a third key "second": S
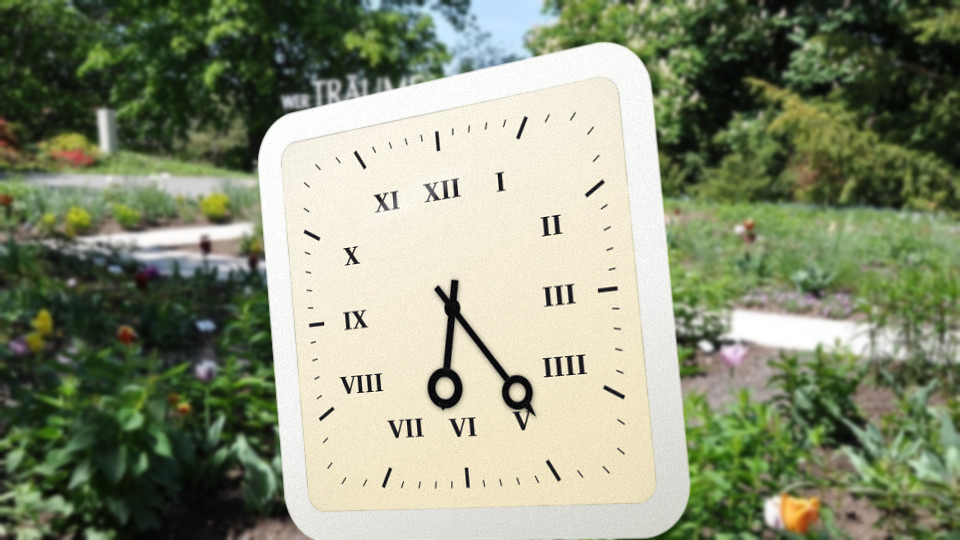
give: {"hour": 6, "minute": 24}
